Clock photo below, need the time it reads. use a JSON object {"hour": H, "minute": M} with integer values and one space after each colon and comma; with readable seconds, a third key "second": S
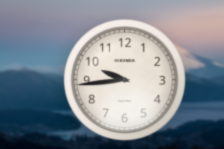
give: {"hour": 9, "minute": 44}
